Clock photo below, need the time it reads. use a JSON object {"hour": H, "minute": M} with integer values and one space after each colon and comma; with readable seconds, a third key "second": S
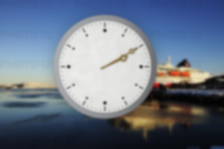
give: {"hour": 2, "minute": 10}
